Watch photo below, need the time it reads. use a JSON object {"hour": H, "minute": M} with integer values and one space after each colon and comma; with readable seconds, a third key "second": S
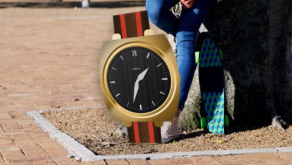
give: {"hour": 1, "minute": 33}
